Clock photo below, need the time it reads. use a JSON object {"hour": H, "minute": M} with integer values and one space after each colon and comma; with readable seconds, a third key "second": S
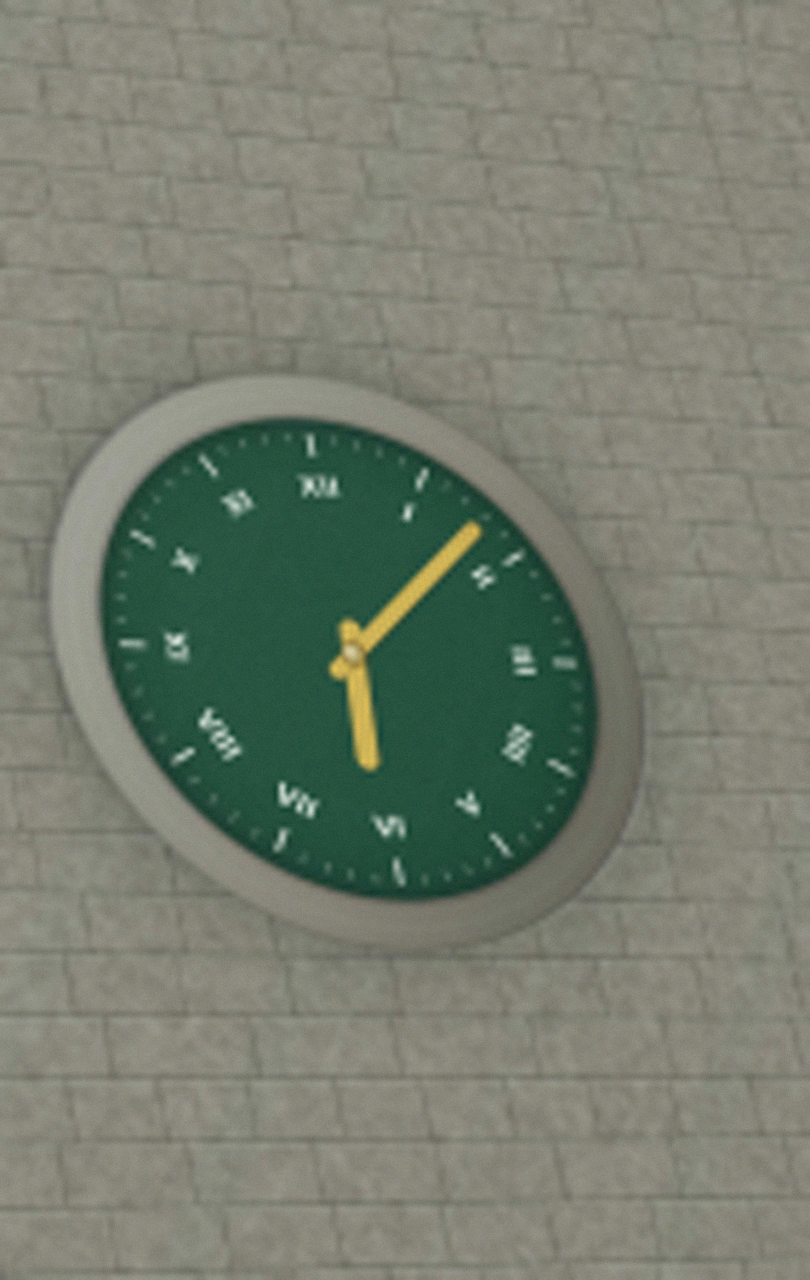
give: {"hour": 6, "minute": 8}
